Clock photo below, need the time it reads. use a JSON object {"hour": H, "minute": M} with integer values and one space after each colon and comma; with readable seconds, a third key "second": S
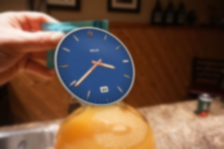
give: {"hour": 3, "minute": 39}
